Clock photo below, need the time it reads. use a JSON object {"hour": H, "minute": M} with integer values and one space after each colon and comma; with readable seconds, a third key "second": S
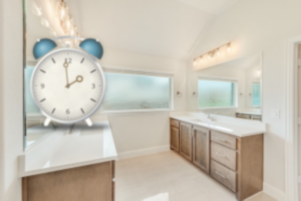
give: {"hour": 1, "minute": 59}
